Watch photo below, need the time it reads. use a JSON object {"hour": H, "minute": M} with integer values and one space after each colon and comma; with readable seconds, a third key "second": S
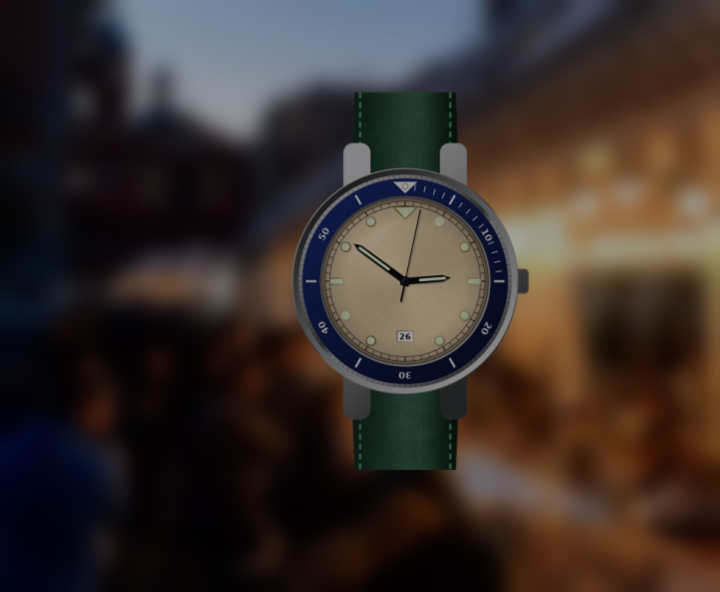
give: {"hour": 2, "minute": 51, "second": 2}
